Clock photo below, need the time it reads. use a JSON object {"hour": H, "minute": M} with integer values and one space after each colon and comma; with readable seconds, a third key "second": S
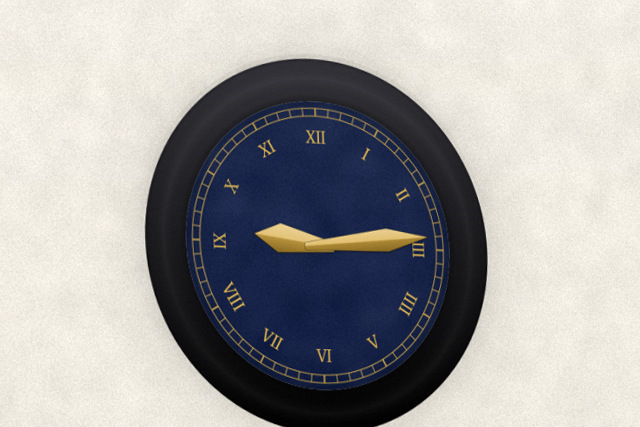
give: {"hour": 9, "minute": 14}
